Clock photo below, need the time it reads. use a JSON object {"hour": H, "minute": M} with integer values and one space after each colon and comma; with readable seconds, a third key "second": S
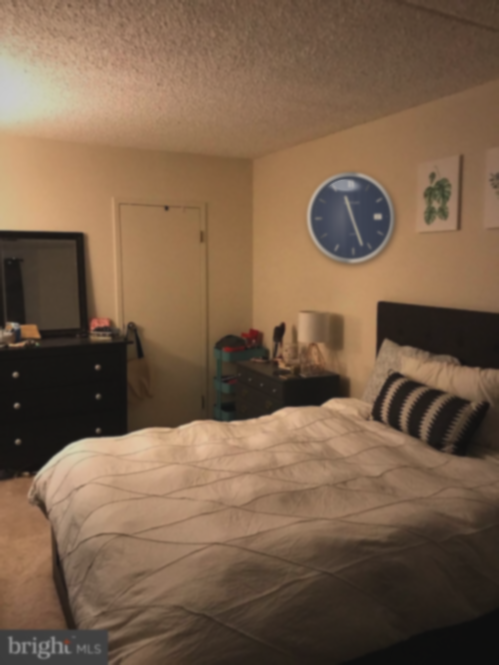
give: {"hour": 11, "minute": 27}
